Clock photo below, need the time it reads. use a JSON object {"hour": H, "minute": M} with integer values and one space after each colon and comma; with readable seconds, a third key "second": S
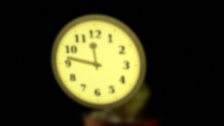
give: {"hour": 11, "minute": 47}
